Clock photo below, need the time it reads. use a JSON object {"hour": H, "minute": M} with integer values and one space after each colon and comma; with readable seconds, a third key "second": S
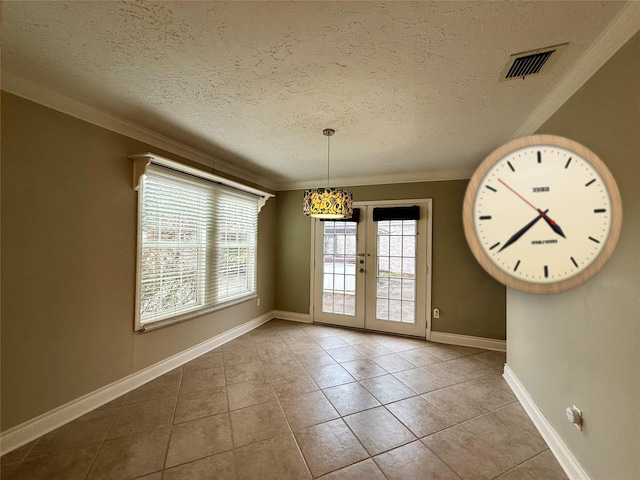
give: {"hour": 4, "minute": 38, "second": 52}
